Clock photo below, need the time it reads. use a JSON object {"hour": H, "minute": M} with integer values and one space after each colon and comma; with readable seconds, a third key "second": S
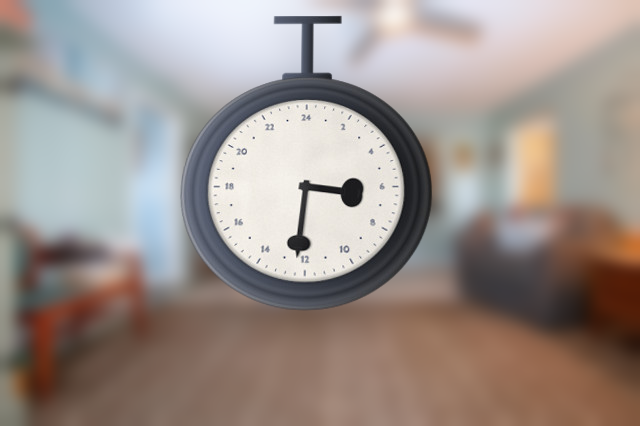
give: {"hour": 6, "minute": 31}
